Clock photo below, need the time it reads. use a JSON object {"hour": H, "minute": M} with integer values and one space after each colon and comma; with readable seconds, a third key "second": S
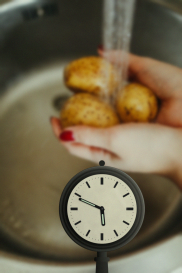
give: {"hour": 5, "minute": 49}
